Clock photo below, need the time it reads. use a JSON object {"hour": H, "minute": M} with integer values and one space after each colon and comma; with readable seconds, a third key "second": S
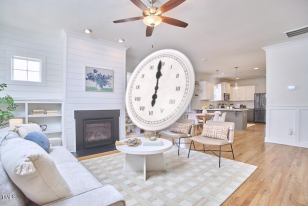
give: {"hour": 5, "minute": 59}
